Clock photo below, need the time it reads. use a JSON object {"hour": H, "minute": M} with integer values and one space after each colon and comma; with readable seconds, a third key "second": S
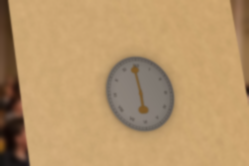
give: {"hour": 5, "minute": 59}
